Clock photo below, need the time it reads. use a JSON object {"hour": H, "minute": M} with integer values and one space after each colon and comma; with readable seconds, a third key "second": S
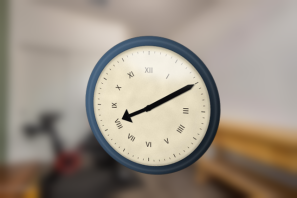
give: {"hour": 8, "minute": 10}
